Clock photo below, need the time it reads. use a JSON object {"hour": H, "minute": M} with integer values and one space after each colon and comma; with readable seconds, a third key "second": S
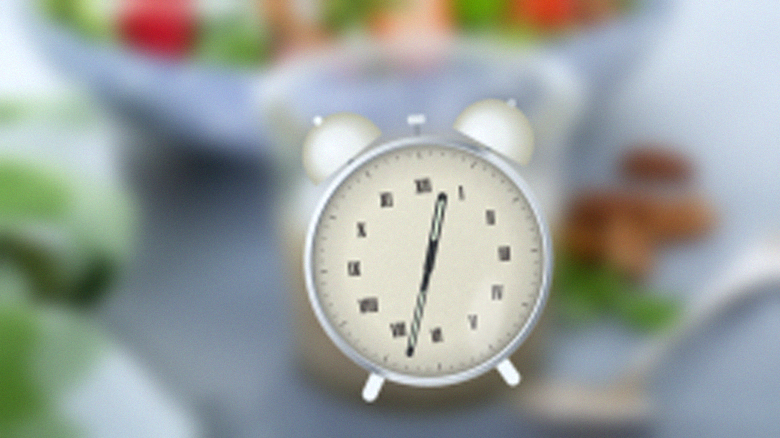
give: {"hour": 12, "minute": 33}
